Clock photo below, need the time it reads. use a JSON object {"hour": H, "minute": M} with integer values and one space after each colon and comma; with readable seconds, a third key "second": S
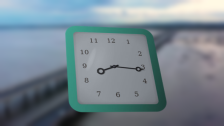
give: {"hour": 8, "minute": 16}
